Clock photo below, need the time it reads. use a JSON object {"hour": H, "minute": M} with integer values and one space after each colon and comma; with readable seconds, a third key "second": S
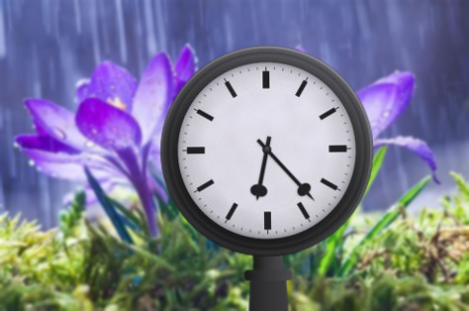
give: {"hour": 6, "minute": 23}
